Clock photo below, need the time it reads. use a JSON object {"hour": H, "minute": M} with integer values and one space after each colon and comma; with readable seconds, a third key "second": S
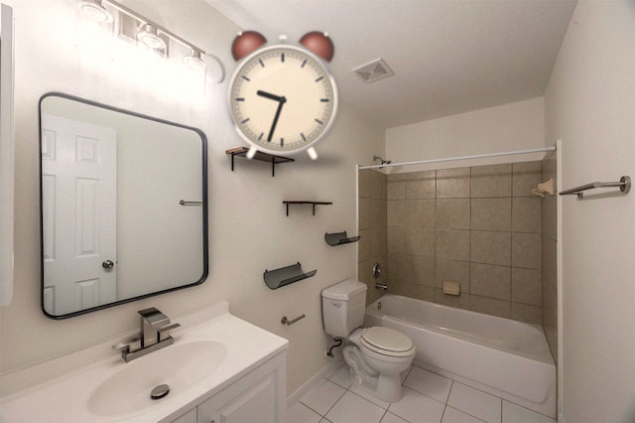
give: {"hour": 9, "minute": 33}
